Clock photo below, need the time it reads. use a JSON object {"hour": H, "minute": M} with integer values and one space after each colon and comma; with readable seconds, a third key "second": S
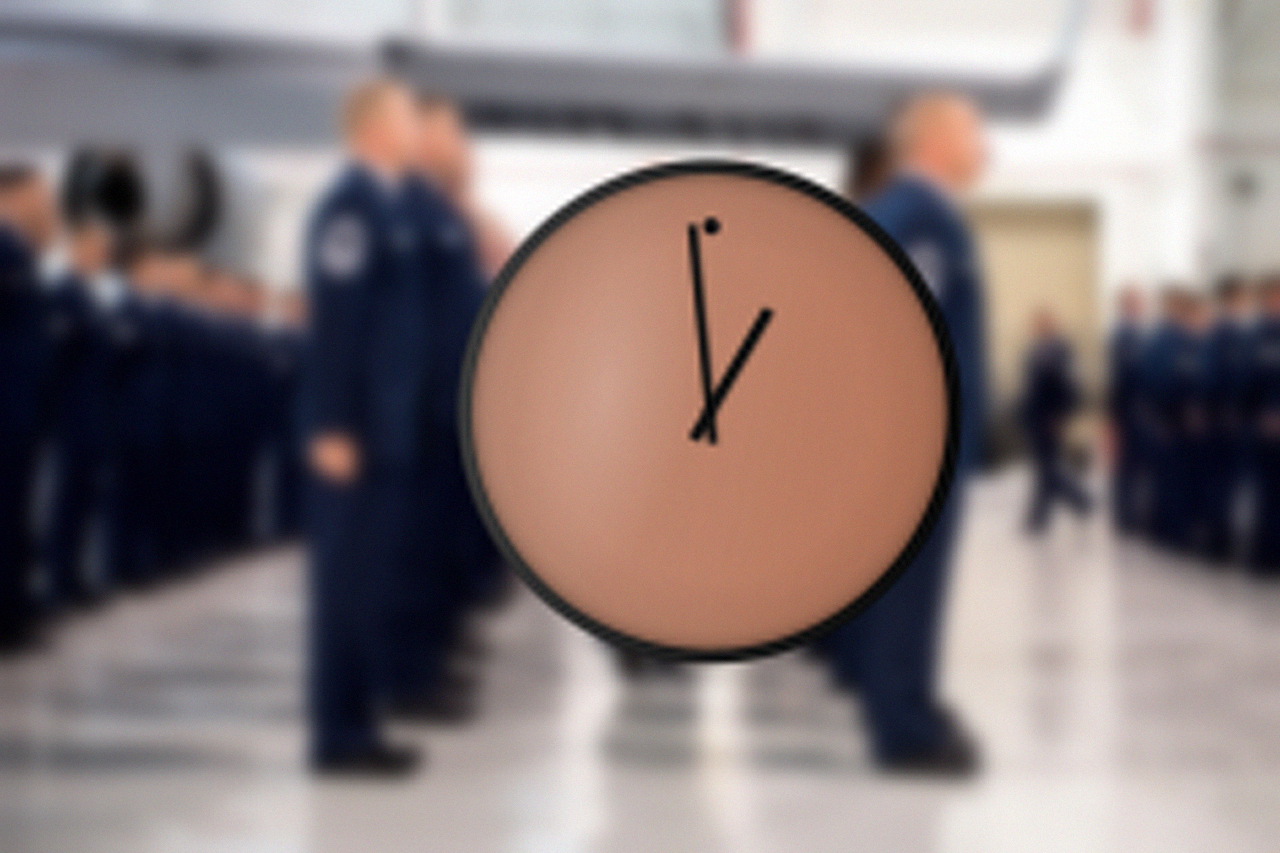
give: {"hour": 12, "minute": 59}
